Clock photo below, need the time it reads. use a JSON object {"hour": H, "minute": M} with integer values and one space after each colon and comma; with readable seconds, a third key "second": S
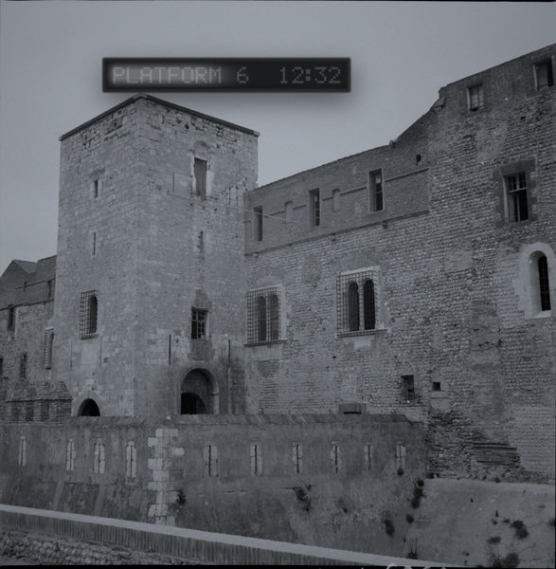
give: {"hour": 12, "minute": 32}
